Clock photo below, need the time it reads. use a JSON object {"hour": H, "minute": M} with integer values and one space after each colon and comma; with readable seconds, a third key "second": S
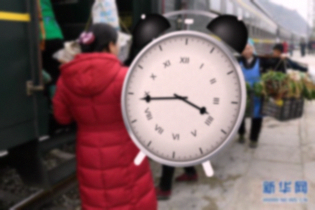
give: {"hour": 3, "minute": 44}
